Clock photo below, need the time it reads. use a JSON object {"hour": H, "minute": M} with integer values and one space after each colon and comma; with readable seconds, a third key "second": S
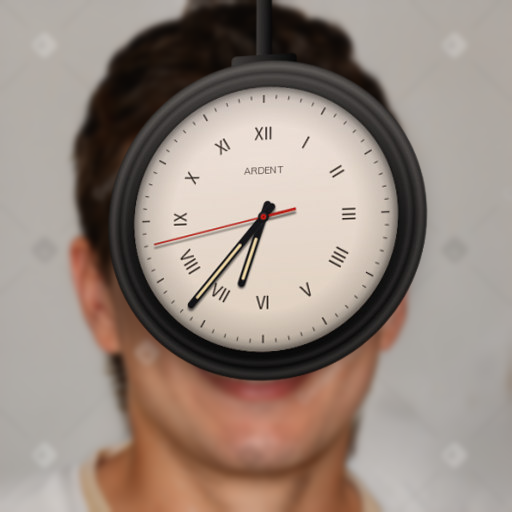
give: {"hour": 6, "minute": 36, "second": 43}
